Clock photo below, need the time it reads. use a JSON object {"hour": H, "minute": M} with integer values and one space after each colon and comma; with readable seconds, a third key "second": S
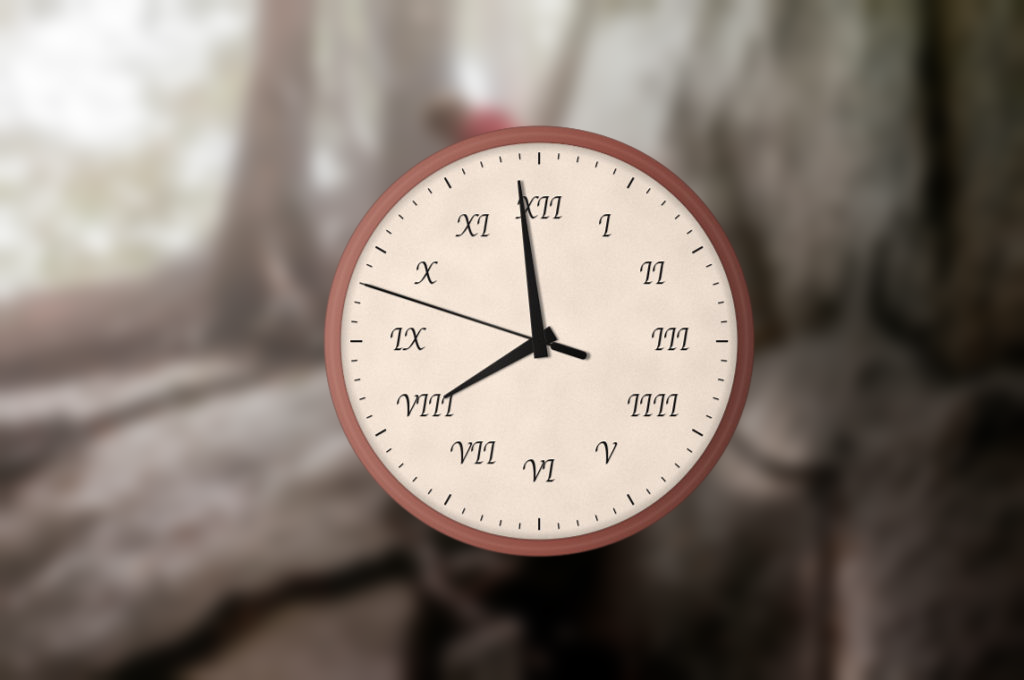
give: {"hour": 7, "minute": 58, "second": 48}
